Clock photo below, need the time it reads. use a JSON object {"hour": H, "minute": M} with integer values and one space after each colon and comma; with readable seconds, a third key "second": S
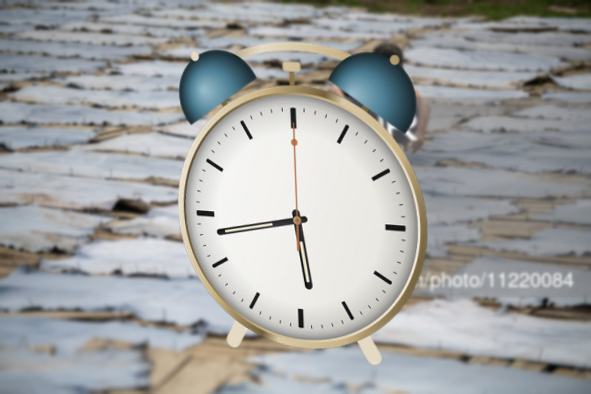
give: {"hour": 5, "minute": 43, "second": 0}
